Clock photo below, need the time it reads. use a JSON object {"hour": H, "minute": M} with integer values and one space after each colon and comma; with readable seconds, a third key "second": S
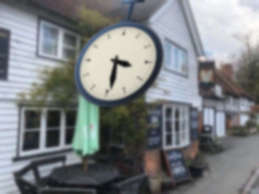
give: {"hour": 3, "minute": 29}
